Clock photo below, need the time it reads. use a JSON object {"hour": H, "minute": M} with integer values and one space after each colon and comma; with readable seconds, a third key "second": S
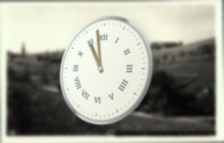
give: {"hour": 10, "minute": 58}
